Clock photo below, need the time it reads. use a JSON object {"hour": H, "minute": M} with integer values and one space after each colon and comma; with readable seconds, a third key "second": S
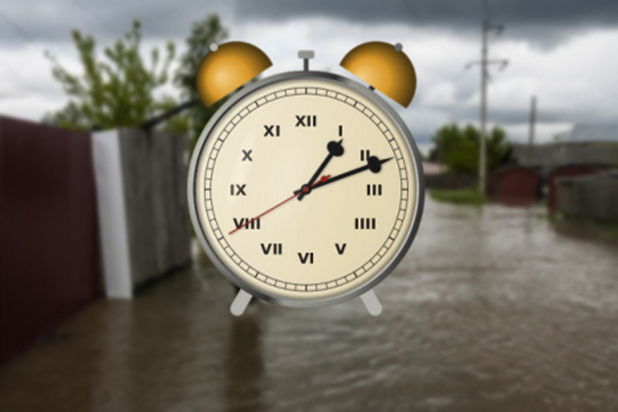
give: {"hour": 1, "minute": 11, "second": 40}
